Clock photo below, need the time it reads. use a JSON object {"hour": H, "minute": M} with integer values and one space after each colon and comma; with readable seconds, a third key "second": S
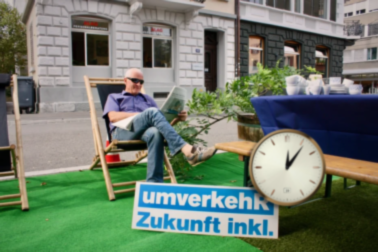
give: {"hour": 12, "minute": 6}
